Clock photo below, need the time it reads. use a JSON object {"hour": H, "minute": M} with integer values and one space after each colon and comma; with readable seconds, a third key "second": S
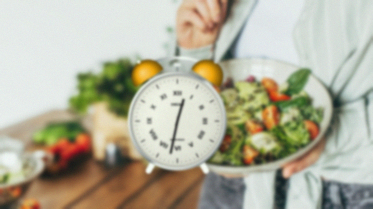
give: {"hour": 12, "minute": 32}
